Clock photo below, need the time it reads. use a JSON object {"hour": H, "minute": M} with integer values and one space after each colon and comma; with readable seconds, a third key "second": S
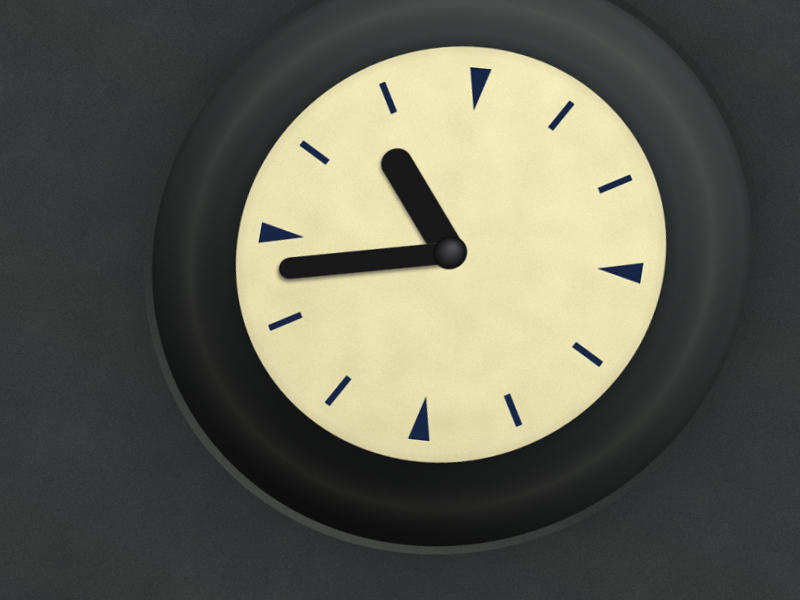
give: {"hour": 10, "minute": 43}
